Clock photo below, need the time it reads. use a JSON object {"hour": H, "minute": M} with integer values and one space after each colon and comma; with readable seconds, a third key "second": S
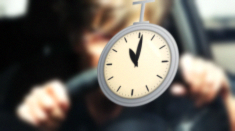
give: {"hour": 11, "minute": 1}
